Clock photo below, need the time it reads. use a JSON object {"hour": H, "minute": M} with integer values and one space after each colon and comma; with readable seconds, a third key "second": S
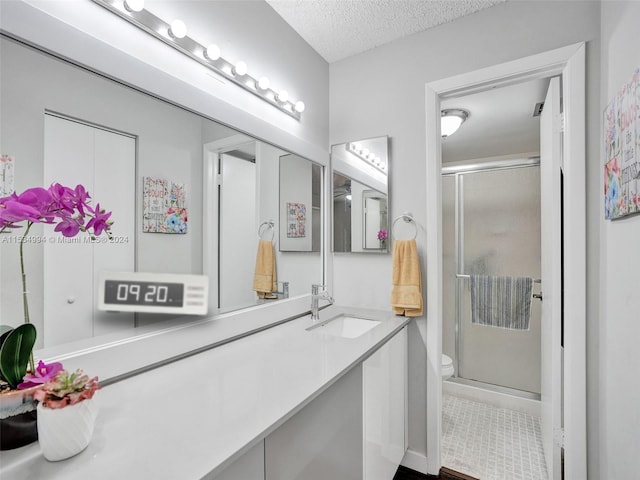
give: {"hour": 9, "minute": 20}
